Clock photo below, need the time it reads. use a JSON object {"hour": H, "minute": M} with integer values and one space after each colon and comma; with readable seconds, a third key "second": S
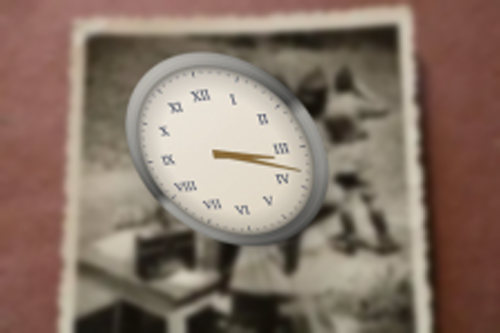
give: {"hour": 3, "minute": 18}
